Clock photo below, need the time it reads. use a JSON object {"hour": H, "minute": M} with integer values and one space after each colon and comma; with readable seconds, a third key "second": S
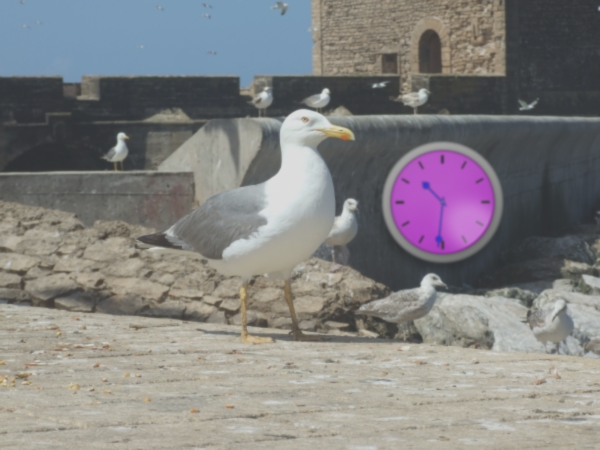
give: {"hour": 10, "minute": 31}
